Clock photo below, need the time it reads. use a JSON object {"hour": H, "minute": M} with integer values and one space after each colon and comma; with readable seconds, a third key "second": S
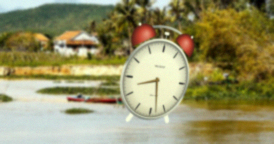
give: {"hour": 8, "minute": 28}
